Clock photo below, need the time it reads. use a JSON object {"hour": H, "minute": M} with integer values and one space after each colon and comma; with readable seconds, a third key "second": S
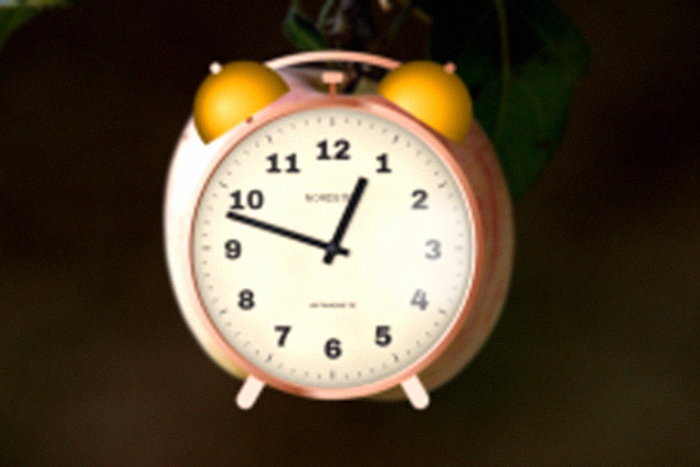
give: {"hour": 12, "minute": 48}
